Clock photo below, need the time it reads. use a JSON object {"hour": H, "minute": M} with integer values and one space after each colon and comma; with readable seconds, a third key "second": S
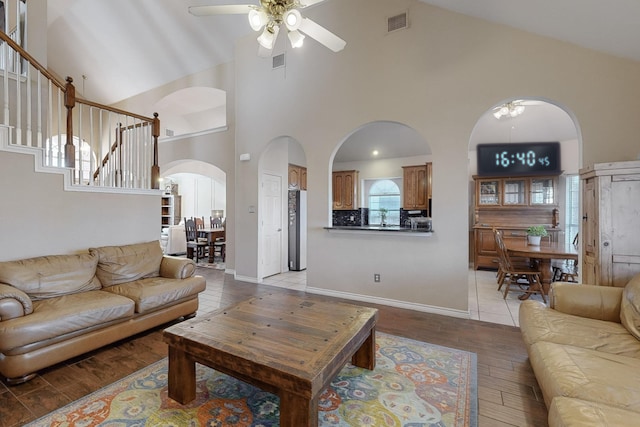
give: {"hour": 16, "minute": 40}
